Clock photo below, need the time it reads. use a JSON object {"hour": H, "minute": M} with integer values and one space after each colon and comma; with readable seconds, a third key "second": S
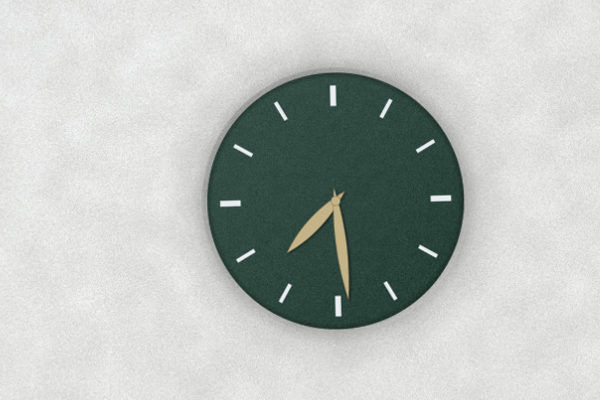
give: {"hour": 7, "minute": 29}
